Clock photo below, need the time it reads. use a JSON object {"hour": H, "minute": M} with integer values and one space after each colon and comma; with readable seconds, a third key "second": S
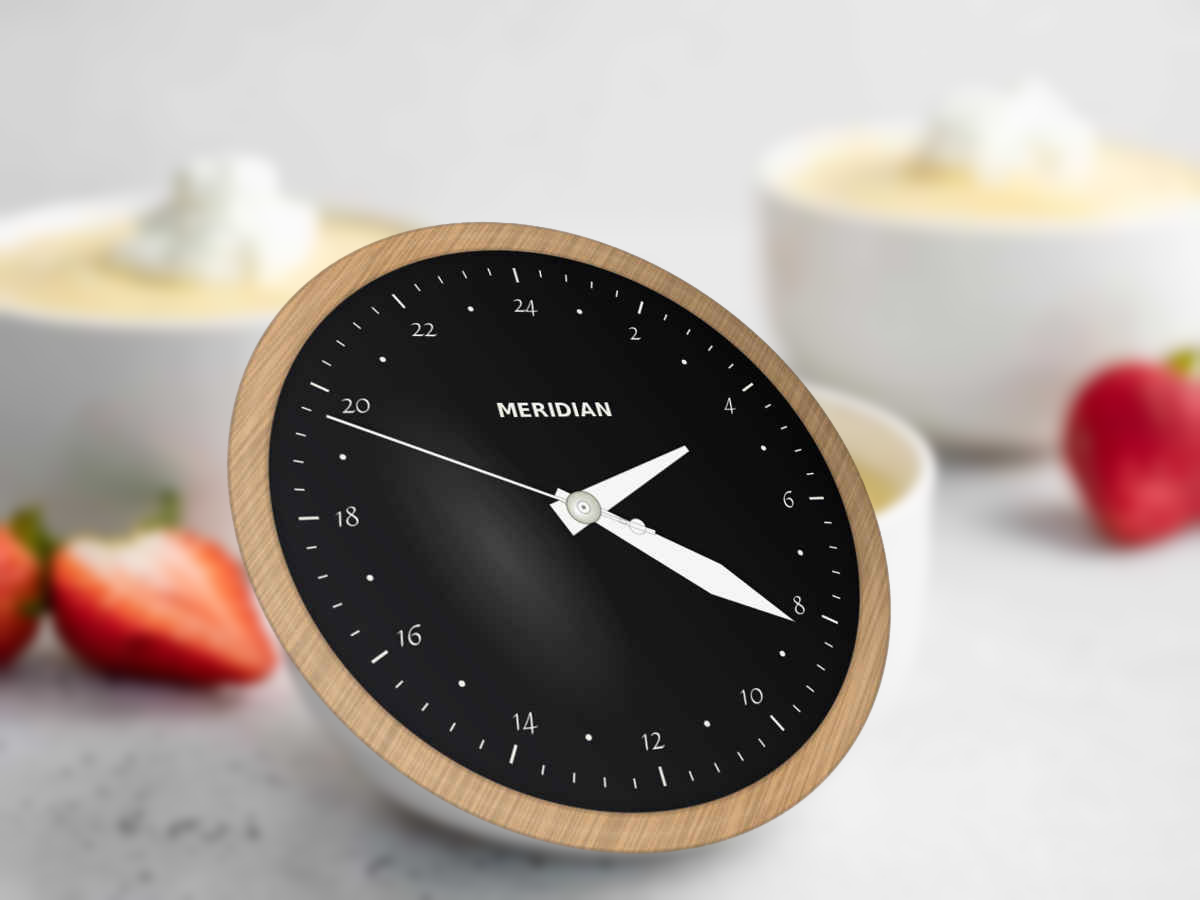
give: {"hour": 4, "minute": 20, "second": 49}
